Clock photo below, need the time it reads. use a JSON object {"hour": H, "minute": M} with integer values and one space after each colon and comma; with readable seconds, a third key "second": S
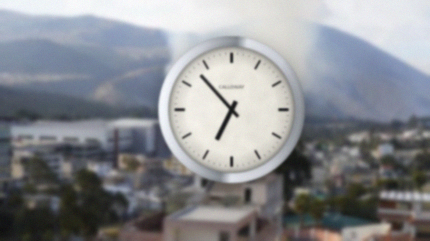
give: {"hour": 6, "minute": 53}
